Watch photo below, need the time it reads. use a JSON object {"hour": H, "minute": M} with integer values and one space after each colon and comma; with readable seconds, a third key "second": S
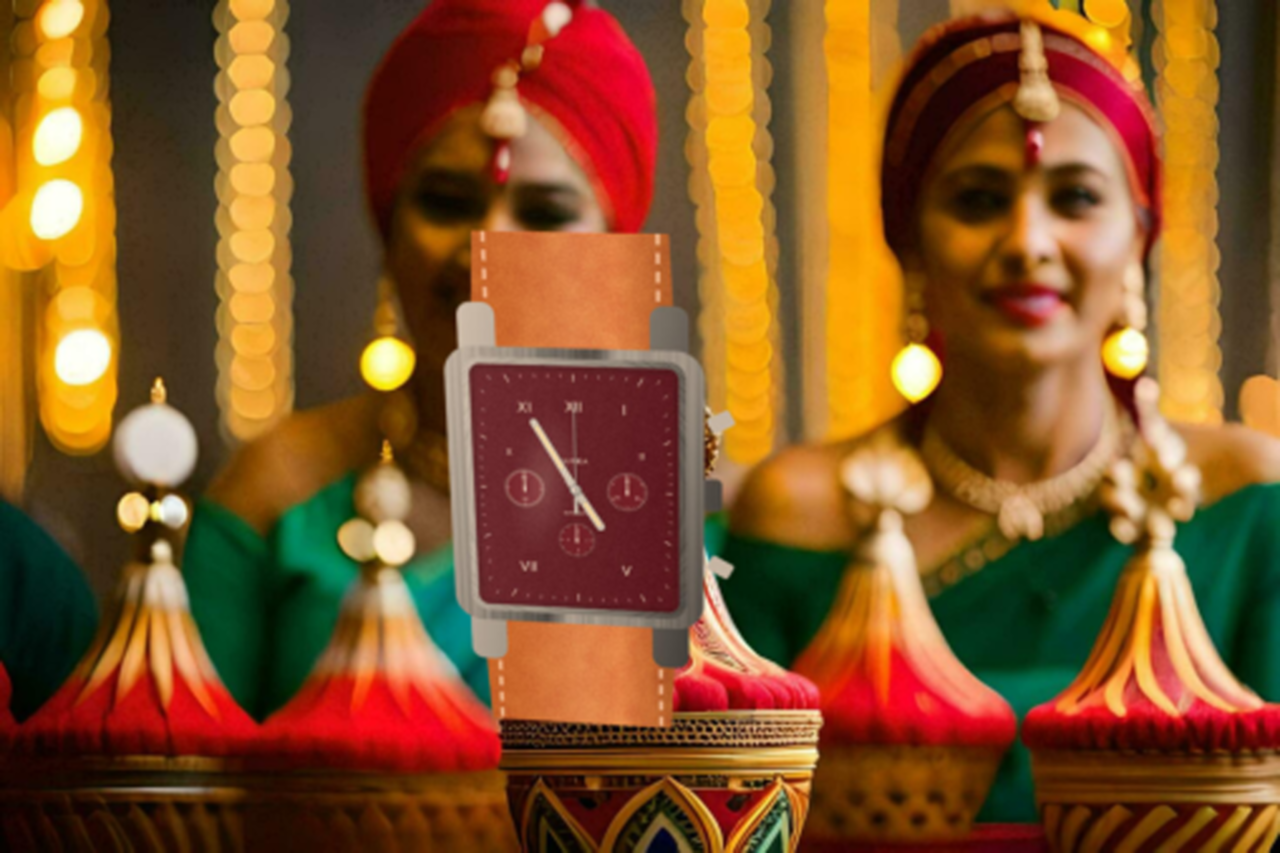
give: {"hour": 4, "minute": 55}
